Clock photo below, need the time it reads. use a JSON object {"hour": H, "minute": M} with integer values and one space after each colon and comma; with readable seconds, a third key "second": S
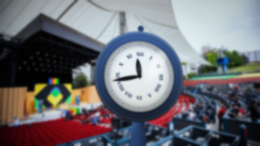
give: {"hour": 11, "minute": 43}
